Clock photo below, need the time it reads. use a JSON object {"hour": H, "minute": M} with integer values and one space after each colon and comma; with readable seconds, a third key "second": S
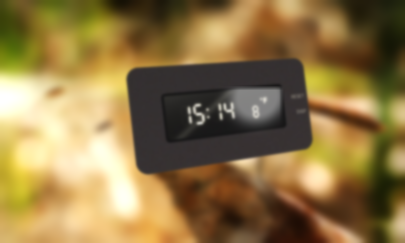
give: {"hour": 15, "minute": 14}
